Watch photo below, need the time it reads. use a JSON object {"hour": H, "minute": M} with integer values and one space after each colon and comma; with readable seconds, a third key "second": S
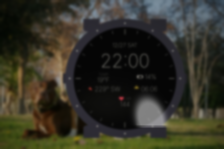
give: {"hour": 22, "minute": 0}
